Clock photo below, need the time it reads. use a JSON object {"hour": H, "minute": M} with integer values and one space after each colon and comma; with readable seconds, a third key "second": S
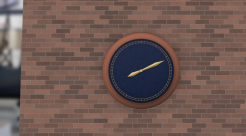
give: {"hour": 8, "minute": 11}
